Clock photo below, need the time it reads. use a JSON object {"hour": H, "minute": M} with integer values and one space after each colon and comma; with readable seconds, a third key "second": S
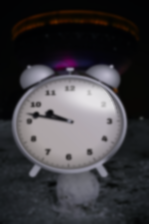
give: {"hour": 9, "minute": 47}
